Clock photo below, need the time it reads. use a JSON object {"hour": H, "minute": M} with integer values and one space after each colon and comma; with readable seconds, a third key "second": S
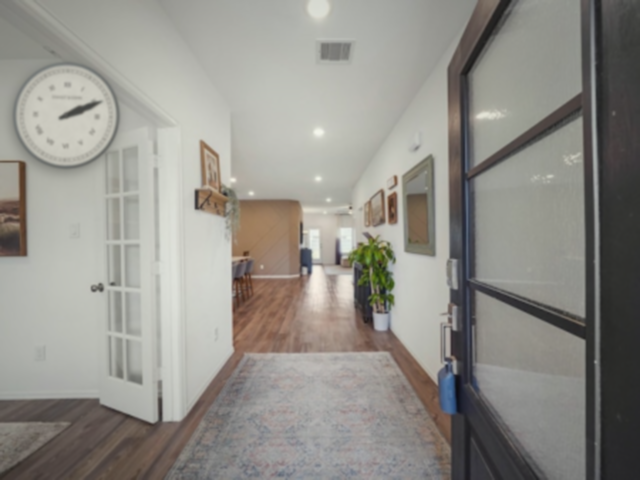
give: {"hour": 2, "minute": 11}
